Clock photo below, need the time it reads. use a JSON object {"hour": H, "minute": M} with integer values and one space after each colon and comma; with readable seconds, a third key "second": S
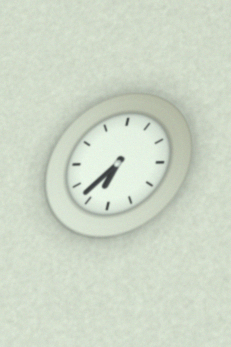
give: {"hour": 6, "minute": 37}
